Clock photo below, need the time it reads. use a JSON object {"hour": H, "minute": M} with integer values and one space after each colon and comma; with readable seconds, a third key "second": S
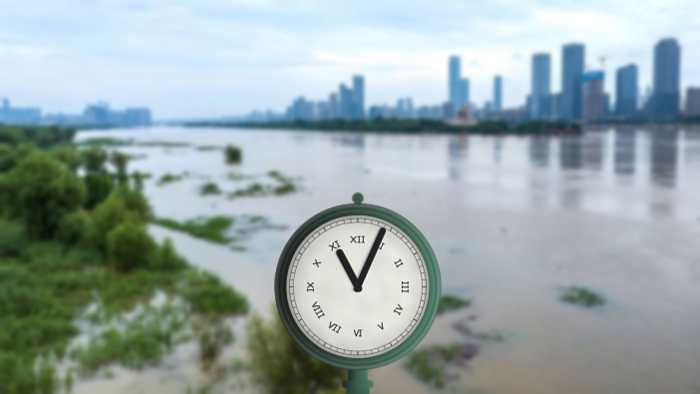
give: {"hour": 11, "minute": 4}
